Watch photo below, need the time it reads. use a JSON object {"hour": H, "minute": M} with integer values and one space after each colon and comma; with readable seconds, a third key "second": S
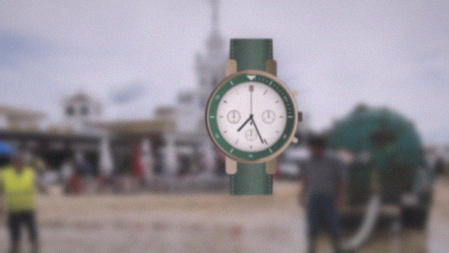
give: {"hour": 7, "minute": 26}
